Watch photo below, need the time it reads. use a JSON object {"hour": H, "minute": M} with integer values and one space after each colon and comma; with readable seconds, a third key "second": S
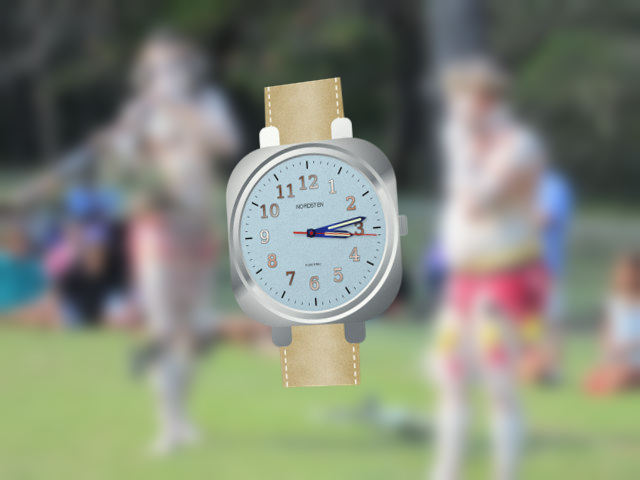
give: {"hour": 3, "minute": 13, "second": 16}
